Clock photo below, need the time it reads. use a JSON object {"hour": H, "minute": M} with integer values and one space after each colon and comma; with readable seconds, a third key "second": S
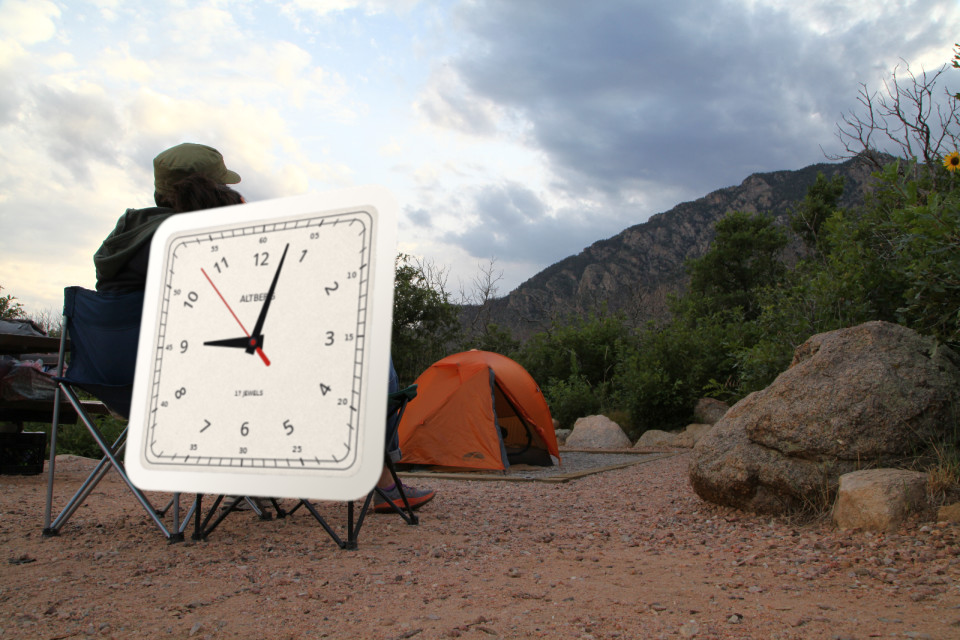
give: {"hour": 9, "minute": 2, "second": 53}
